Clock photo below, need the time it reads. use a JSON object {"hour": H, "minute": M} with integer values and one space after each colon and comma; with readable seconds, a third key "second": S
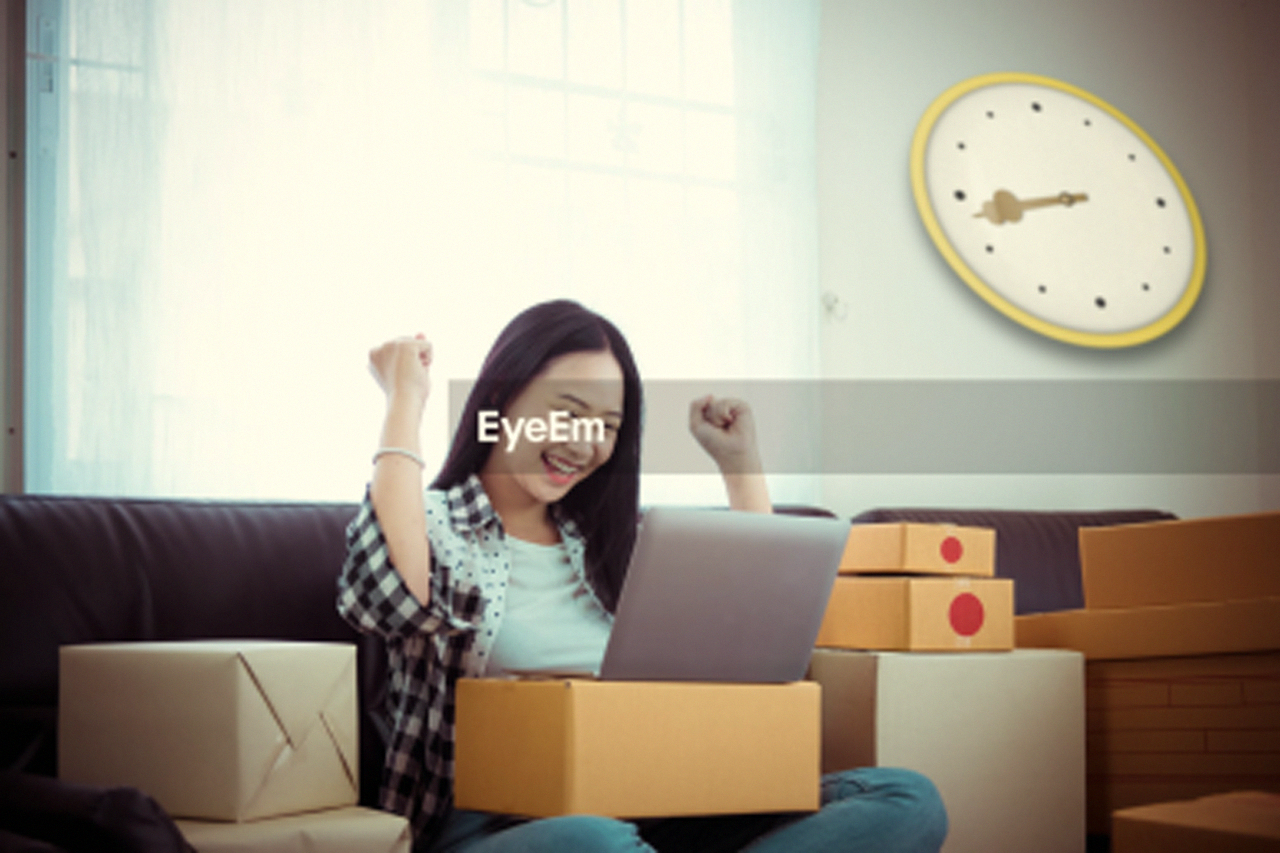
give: {"hour": 8, "minute": 43}
